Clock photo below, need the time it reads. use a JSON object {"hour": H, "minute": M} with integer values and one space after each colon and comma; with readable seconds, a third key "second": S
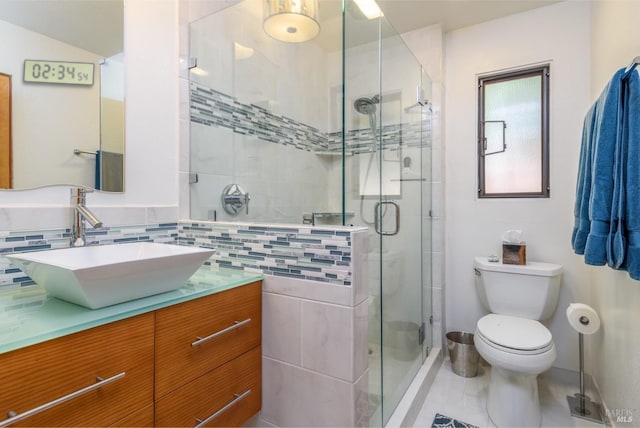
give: {"hour": 2, "minute": 34}
